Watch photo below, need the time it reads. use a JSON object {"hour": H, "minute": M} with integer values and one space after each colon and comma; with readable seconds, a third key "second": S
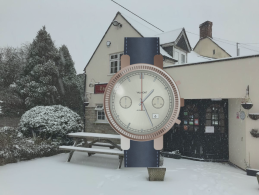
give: {"hour": 1, "minute": 26}
